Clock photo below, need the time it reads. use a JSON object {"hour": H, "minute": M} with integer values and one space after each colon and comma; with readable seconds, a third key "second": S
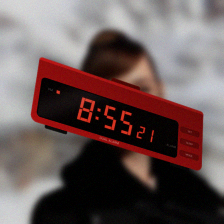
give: {"hour": 8, "minute": 55, "second": 21}
